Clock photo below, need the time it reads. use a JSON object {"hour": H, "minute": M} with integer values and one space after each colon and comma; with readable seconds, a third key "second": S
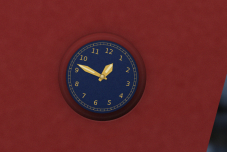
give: {"hour": 12, "minute": 47}
